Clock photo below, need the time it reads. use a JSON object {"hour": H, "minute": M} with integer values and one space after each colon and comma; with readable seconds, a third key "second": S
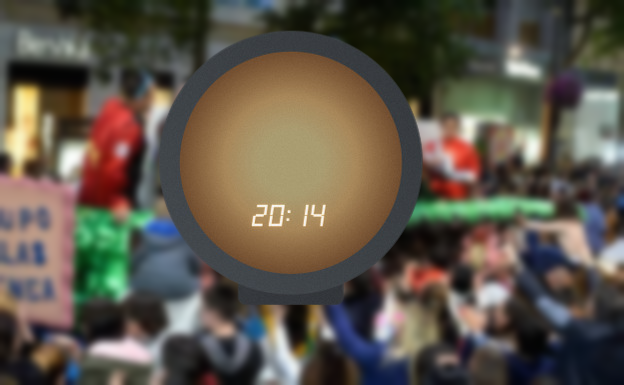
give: {"hour": 20, "minute": 14}
